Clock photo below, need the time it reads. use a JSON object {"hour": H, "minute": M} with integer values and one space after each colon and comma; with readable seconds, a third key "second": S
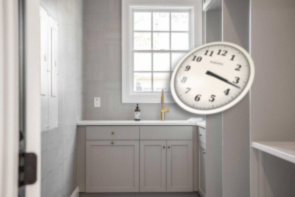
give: {"hour": 3, "minute": 17}
